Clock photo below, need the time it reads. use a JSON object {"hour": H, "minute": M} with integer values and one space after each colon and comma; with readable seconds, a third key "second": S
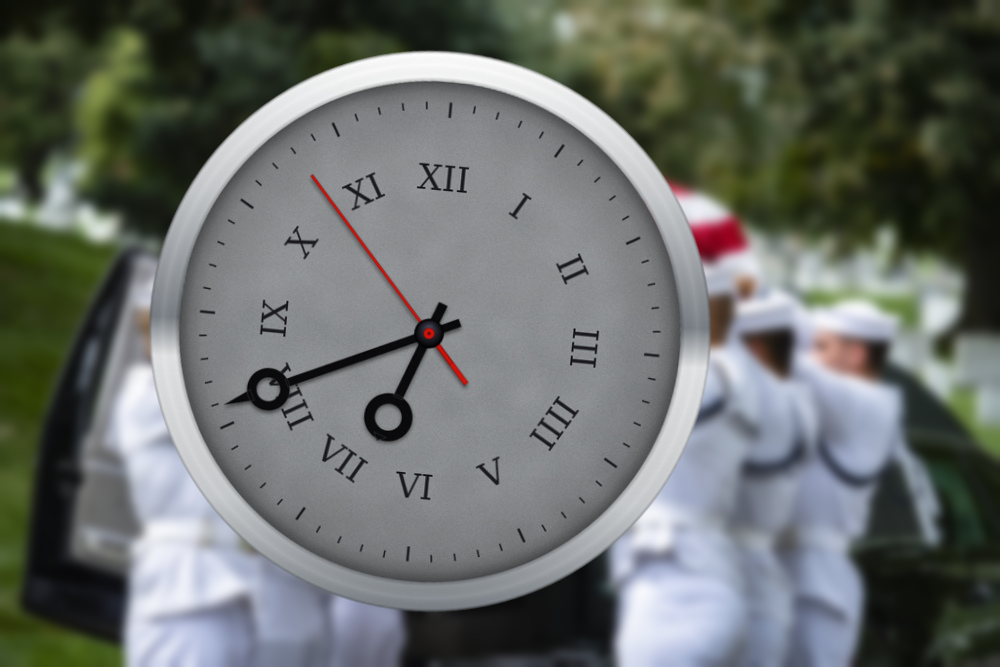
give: {"hour": 6, "minute": 40, "second": 53}
